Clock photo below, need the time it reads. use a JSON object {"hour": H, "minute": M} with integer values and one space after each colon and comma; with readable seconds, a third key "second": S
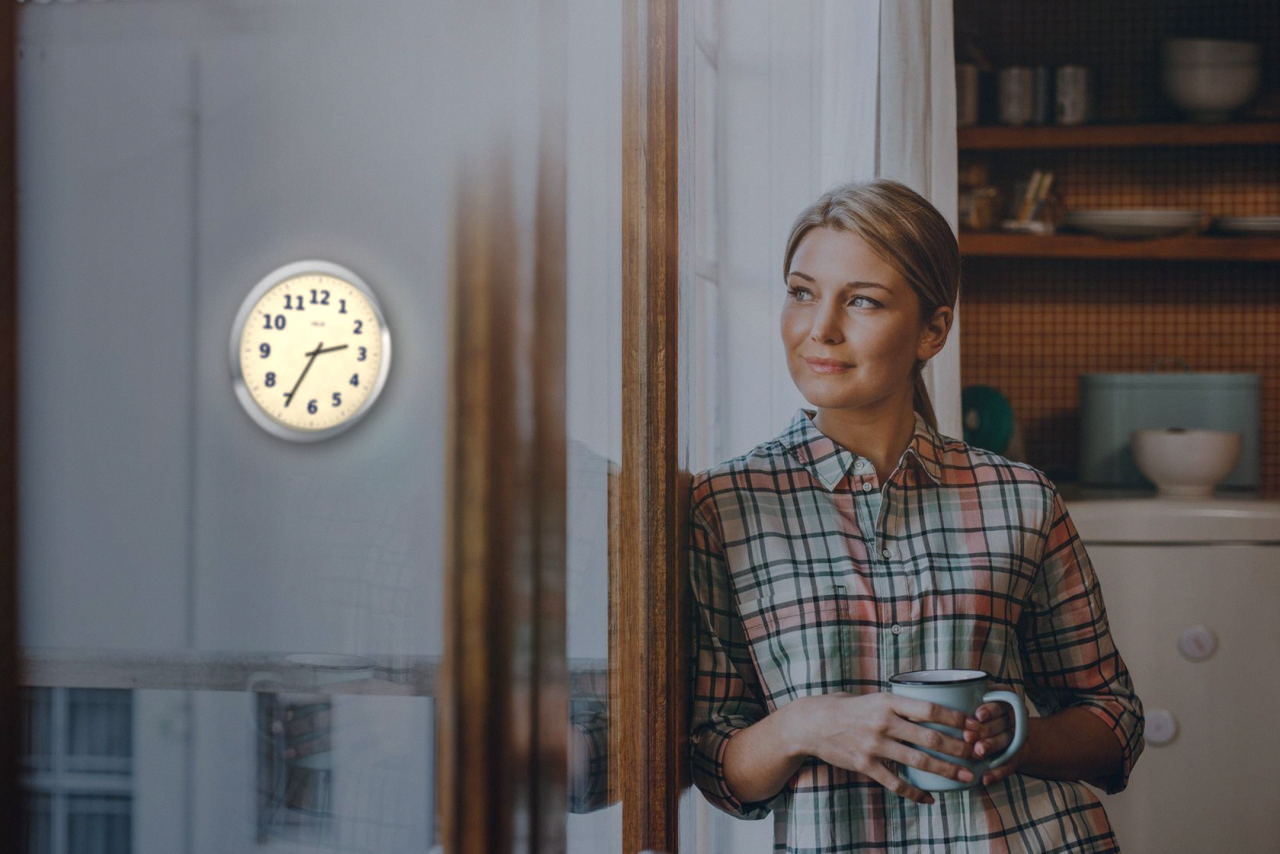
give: {"hour": 2, "minute": 35}
